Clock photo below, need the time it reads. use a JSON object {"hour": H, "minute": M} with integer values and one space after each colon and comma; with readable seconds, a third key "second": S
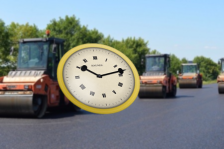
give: {"hour": 10, "minute": 13}
